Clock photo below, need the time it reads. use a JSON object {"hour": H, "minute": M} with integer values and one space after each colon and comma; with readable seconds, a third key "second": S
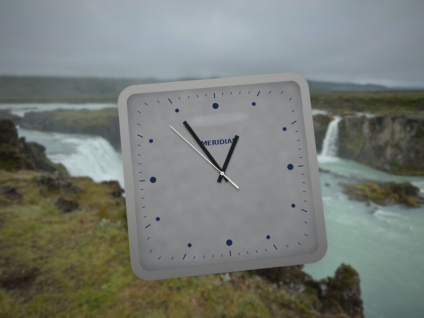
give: {"hour": 12, "minute": 54, "second": 53}
